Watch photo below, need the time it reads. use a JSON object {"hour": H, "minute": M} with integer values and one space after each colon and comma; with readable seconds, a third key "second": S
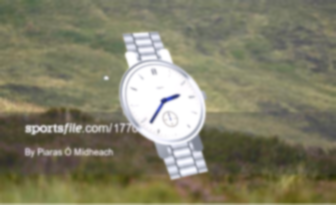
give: {"hour": 2, "minute": 38}
